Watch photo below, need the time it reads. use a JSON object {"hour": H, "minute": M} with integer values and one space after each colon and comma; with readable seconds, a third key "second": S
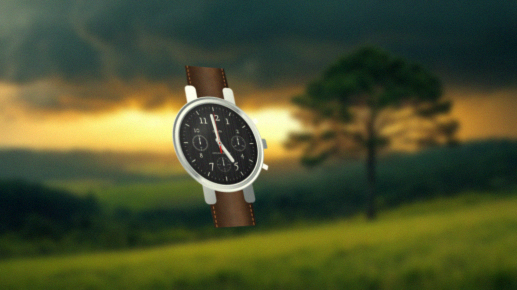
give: {"hour": 4, "minute": 59}
